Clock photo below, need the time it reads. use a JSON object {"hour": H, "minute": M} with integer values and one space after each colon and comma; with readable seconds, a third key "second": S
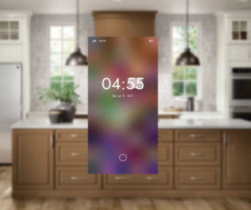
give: {"hour": 4, "minute": 55}
